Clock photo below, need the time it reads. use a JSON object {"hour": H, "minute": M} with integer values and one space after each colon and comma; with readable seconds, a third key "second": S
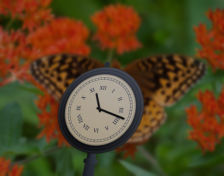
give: {"hour": 11, "minute": 18}
